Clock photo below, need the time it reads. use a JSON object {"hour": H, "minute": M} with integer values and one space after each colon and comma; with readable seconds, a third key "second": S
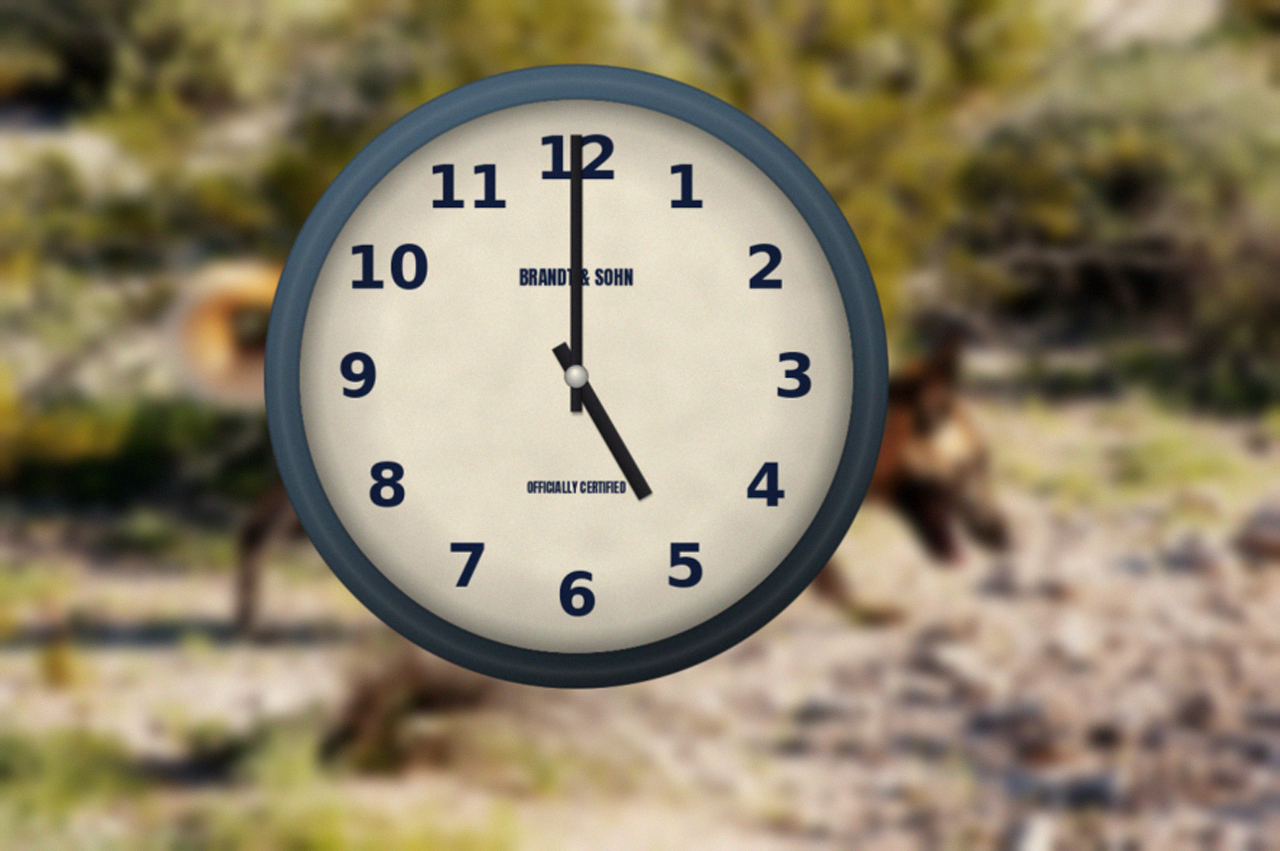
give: {"hour": 5, "minute": 0}
